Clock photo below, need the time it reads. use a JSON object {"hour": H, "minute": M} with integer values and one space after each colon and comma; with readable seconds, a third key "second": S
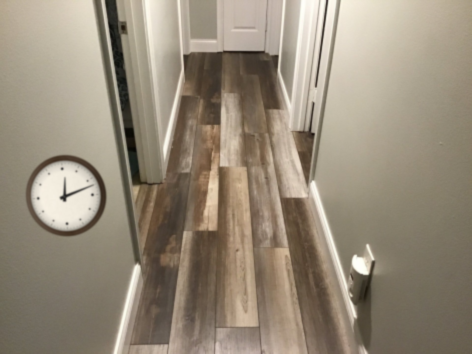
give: {"hour": 12, "minute": 12}
